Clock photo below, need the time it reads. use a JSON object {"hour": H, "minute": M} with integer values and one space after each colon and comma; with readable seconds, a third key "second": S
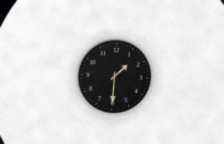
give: {"hour": 1, "minute": 30}
